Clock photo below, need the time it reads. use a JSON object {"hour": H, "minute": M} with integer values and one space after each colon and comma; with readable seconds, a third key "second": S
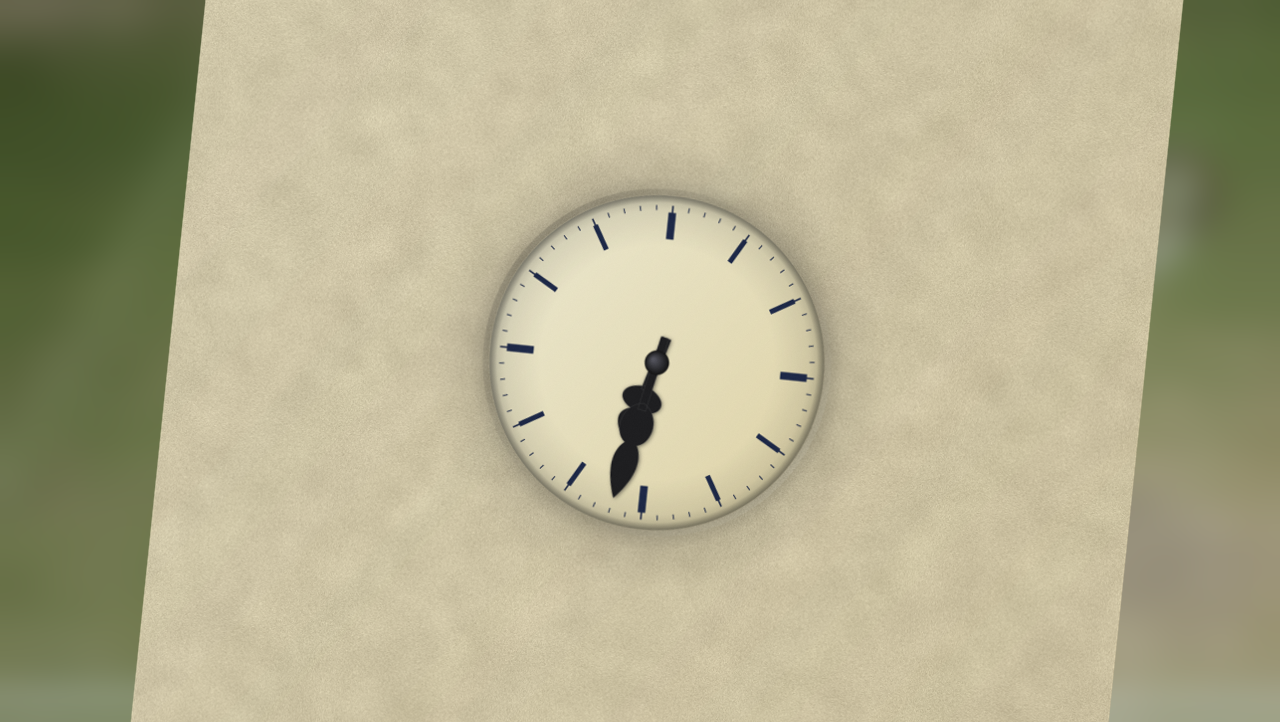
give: {"hour": 6, "minute": 32}
